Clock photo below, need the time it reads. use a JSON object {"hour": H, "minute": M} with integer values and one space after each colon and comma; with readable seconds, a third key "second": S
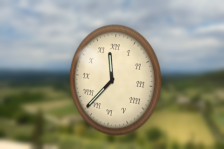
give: {"hour": 11, "minute": 37}
